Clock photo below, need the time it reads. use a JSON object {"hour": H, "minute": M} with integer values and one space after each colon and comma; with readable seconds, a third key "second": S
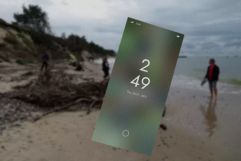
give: {"hour": 2, "minute": 49}
